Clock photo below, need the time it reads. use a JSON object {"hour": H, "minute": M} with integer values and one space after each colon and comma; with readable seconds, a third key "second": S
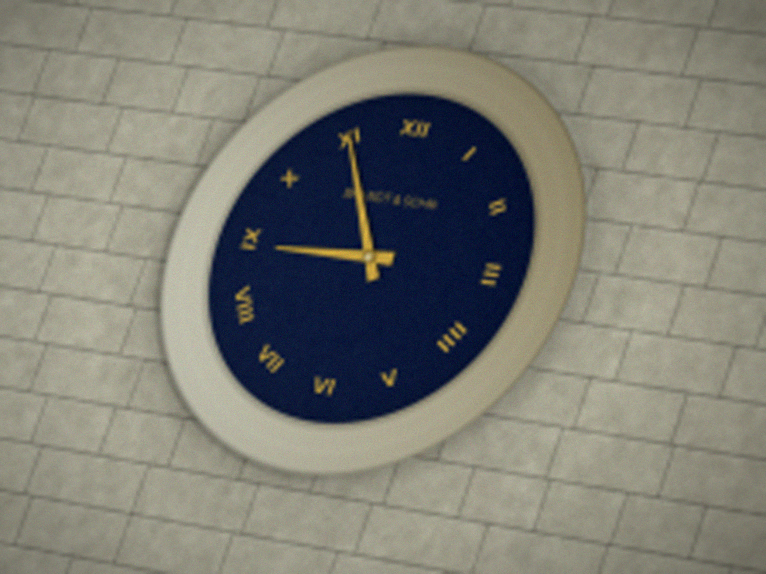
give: {"hour": 8, "minute": 55}
